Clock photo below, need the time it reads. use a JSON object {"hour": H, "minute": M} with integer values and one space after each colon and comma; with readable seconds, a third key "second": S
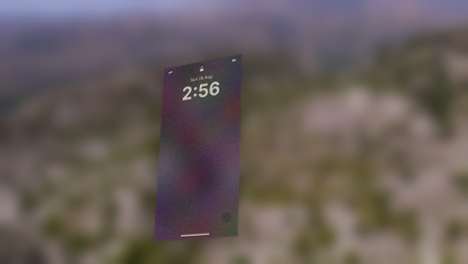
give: {"hour": 2, "minute": 56}
